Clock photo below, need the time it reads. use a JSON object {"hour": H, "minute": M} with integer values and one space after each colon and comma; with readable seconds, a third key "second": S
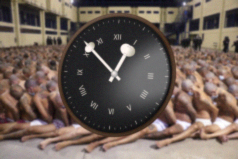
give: {"hour": 12, "minute": 52}
